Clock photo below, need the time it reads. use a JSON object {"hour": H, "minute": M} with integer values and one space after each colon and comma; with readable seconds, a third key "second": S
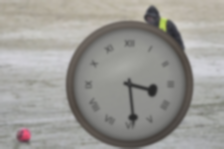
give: {"hour": 3, "minute": 29}
